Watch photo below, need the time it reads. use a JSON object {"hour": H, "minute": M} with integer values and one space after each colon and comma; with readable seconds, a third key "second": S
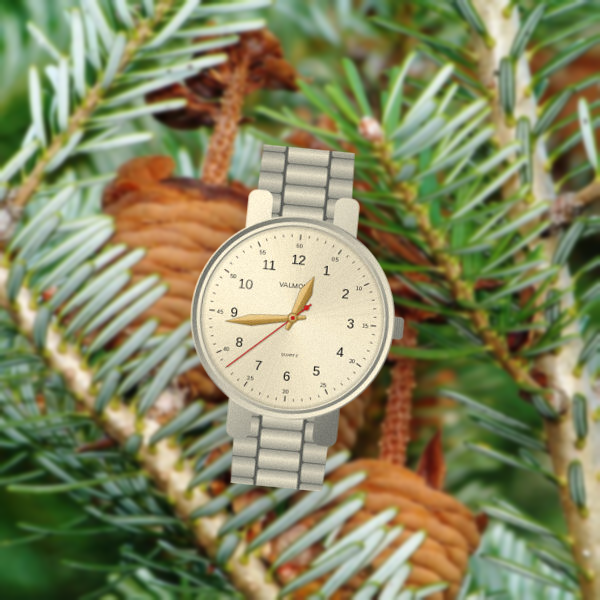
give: {"hour": 12, "minute": 43, "second": 38}
